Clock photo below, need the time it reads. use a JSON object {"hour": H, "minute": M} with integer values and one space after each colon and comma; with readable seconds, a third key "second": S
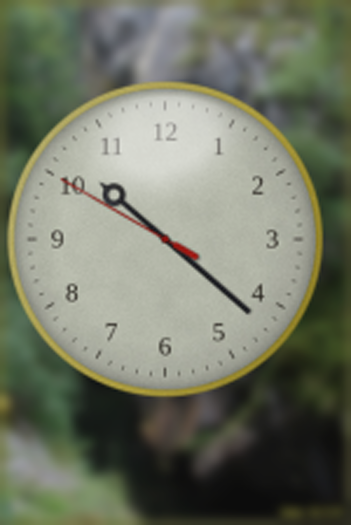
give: {"hour": 10, "minute": 21, "second": 50}
